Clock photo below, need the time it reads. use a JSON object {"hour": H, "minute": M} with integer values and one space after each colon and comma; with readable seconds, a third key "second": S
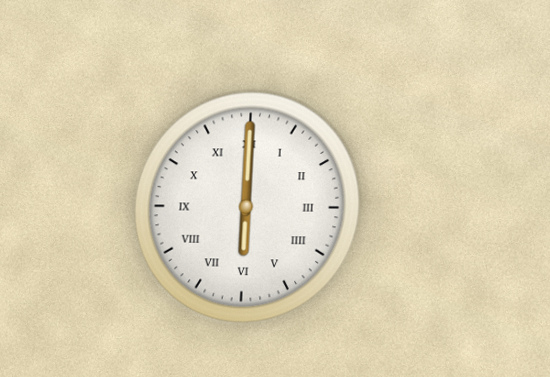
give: {"hour": 6, "minute": 0}
